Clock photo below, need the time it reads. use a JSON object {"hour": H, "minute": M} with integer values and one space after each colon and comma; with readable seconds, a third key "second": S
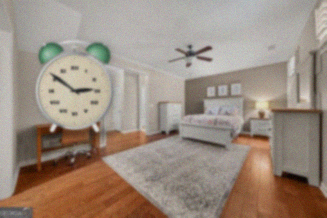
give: {"hour": 2, "minute": 51}
